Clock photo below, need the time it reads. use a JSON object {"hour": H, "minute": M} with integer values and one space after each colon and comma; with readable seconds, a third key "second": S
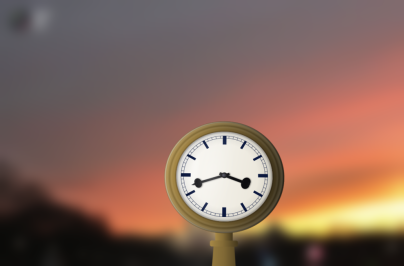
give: {"hour": 3, "minute": 42}
